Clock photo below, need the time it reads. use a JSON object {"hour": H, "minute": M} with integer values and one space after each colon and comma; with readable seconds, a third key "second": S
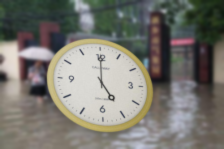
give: {"hour": 5, "minute": 0}
